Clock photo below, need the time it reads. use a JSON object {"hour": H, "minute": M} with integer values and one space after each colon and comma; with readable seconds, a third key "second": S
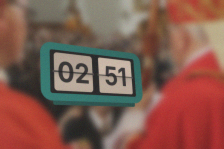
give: {"hour": 2, "minute": 51}
